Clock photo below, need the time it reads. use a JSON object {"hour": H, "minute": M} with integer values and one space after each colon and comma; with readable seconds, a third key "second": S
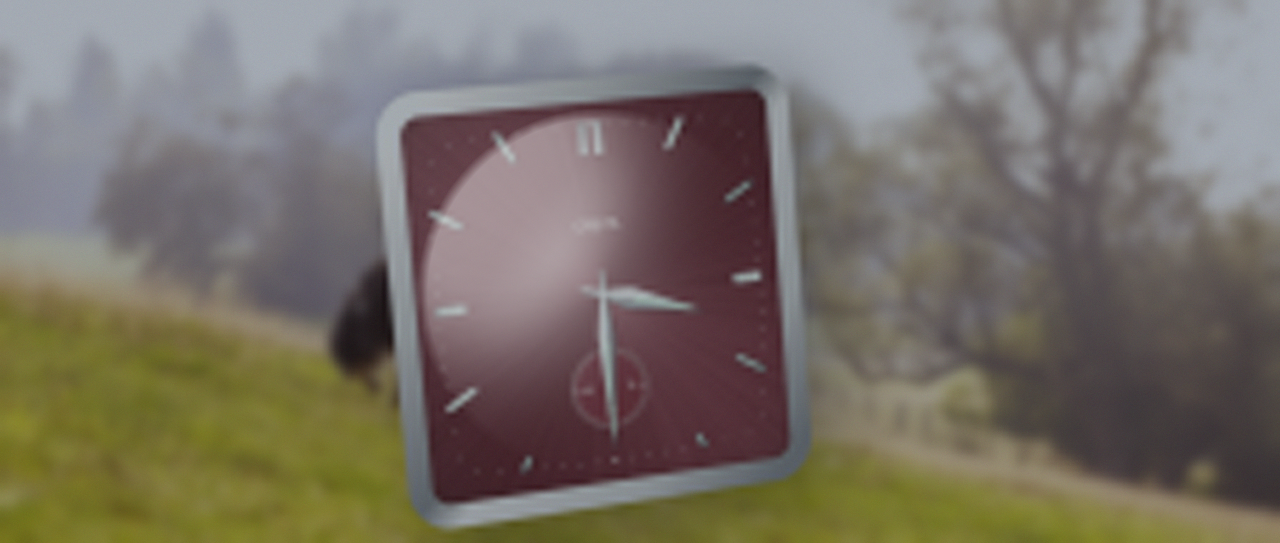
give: {"hour": 3, "minute": 30}
